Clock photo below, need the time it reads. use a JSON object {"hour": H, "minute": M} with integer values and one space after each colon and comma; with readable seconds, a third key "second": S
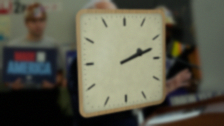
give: {"hour": 2, "minute": 12}
